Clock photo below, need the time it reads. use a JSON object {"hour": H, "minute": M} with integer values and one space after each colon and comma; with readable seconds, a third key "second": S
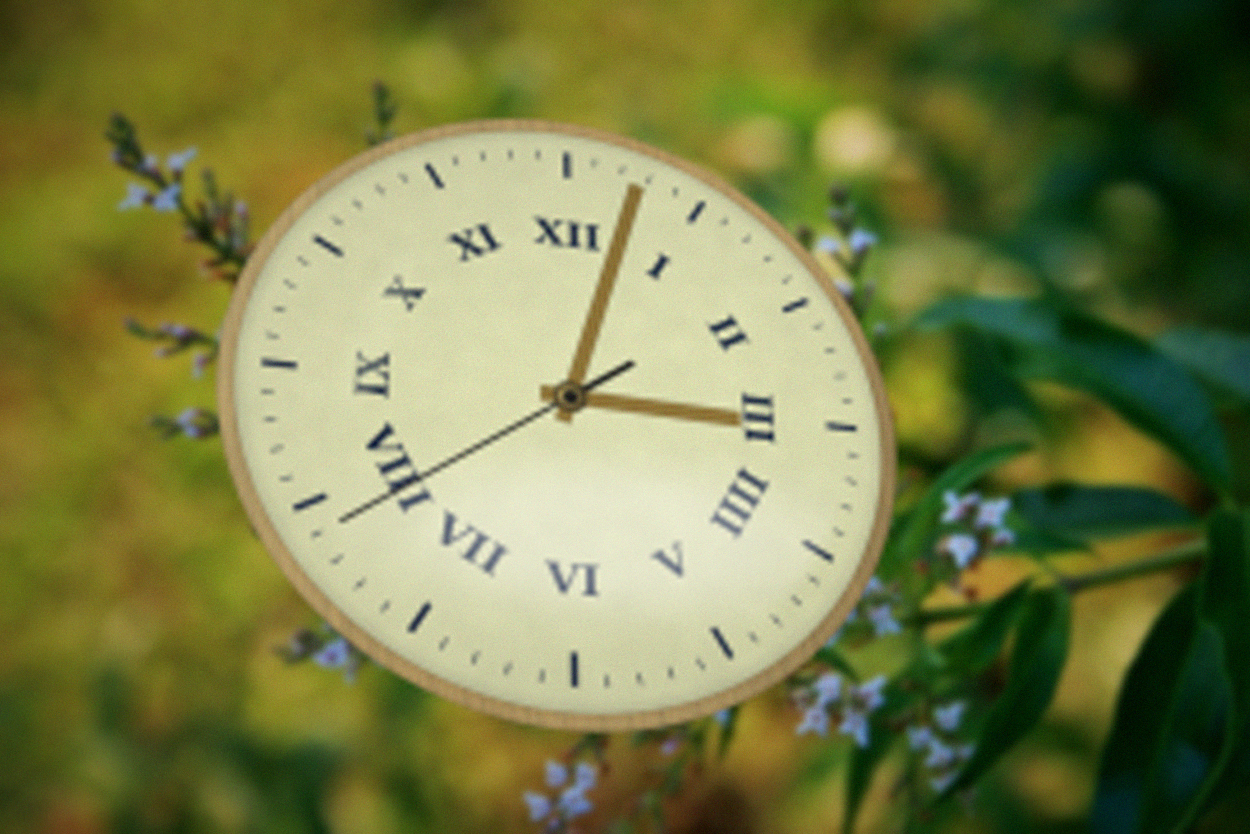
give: {"hour": 3, "minute": 2, "second": 39}
